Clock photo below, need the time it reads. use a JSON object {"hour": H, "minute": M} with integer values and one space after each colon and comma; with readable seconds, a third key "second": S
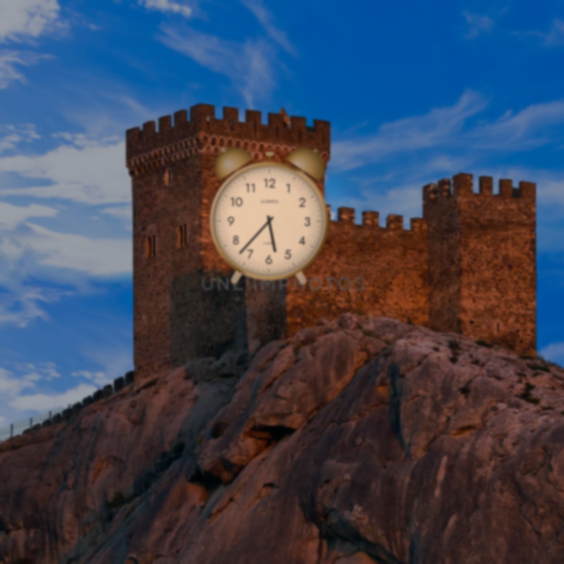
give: {"hour": 5, "minute": 37}
